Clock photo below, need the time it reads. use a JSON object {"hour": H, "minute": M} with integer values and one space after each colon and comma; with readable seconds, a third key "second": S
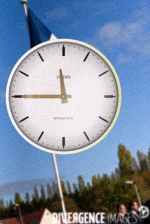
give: {"hour": 11, "minute": 45}
